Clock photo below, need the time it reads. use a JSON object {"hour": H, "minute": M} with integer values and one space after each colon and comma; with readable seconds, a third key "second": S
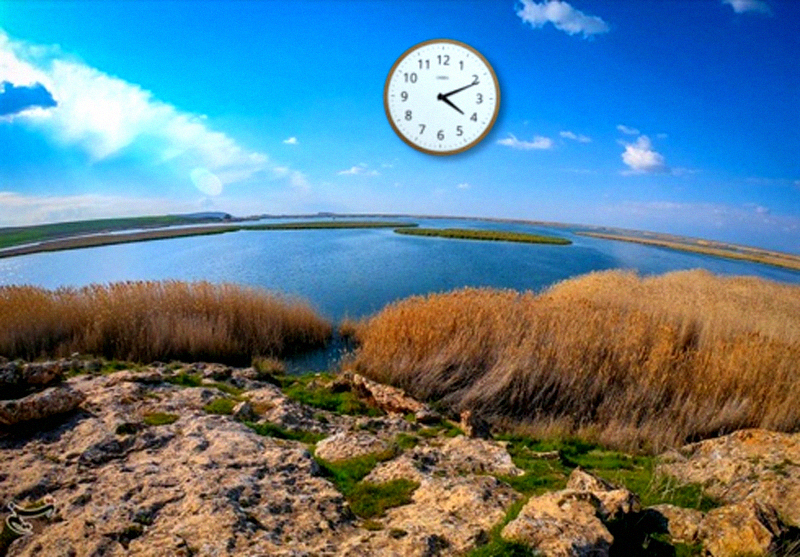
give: {"hour": 4, "minute": 11}
